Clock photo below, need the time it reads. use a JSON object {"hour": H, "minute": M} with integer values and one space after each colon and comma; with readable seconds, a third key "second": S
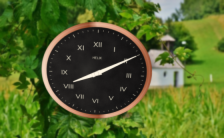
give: {"hour": 8, "minute": 10}
